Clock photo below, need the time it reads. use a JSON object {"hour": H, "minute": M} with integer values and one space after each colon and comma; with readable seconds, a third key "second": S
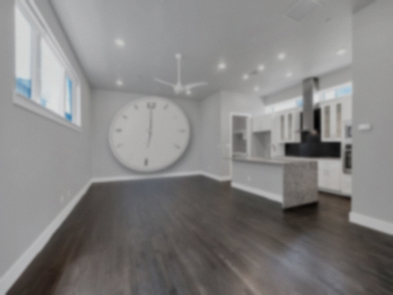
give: {"hour": 6, "minute": 0}
